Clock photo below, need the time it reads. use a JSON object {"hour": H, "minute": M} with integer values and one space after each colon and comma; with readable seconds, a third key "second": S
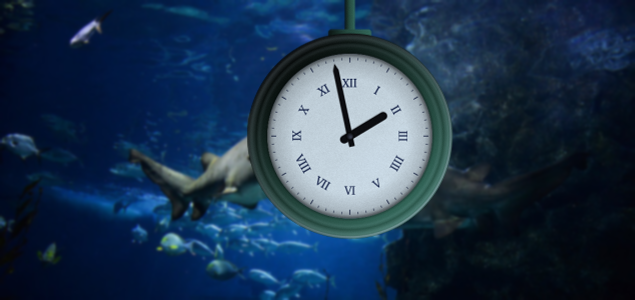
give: {"hour": 1, "minute": 58}
